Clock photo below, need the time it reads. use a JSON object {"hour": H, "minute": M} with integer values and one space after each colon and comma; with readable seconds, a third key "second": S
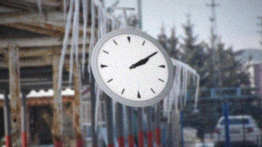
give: {"hour": 2, "minute": 10}
